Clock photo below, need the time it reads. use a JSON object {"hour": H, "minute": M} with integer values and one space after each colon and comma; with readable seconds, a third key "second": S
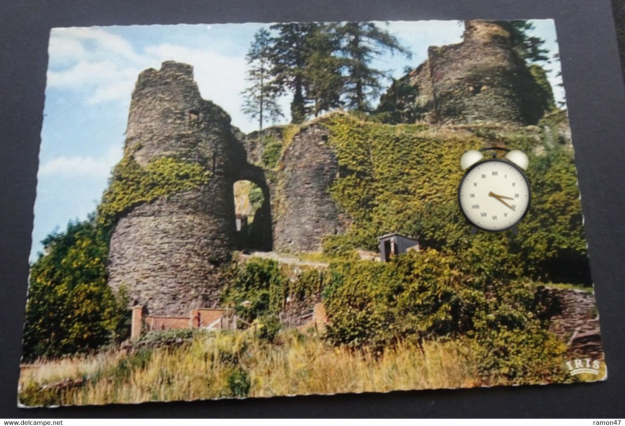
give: {"hour": 3, "minute": 21}
